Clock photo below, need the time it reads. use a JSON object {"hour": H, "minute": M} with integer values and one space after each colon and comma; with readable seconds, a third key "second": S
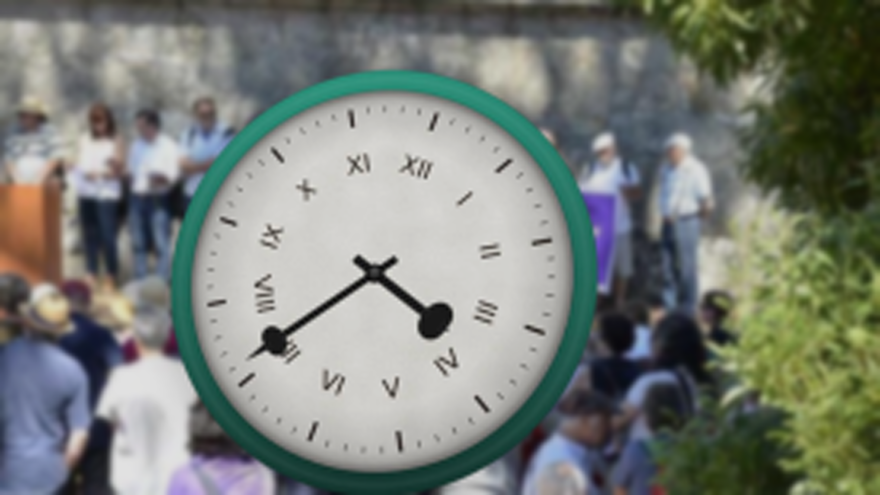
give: {"hour": 3, "minute": 36}
